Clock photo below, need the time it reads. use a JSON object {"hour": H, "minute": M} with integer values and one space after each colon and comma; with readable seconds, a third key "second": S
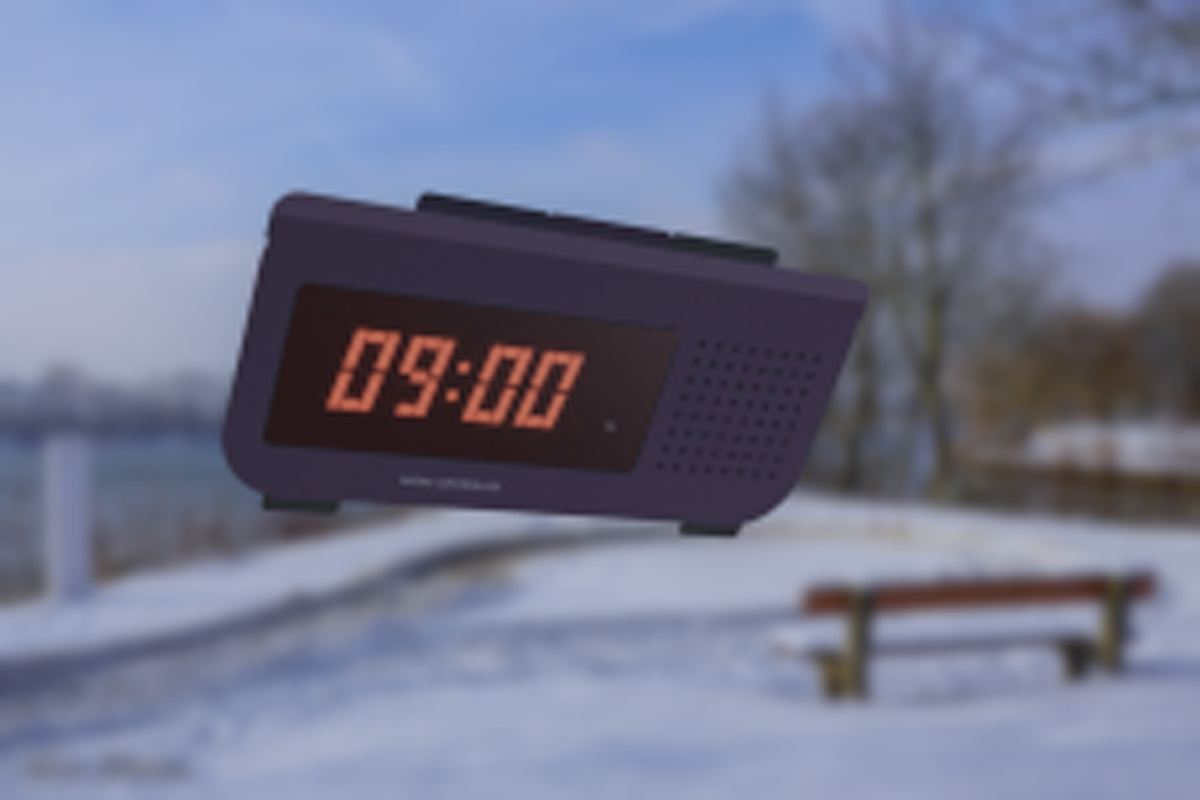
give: {"hour": 9, "minute": 0}
